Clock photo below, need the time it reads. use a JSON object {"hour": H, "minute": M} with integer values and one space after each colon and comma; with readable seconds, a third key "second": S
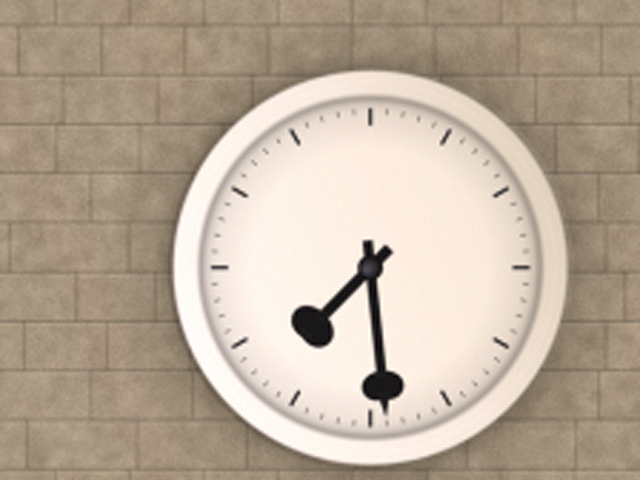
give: {"hour": 7, "minute": 29}
